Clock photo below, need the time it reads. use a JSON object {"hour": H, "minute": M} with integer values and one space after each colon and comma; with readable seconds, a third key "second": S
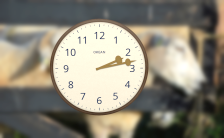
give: {"hour": 2, "minute": 13}
